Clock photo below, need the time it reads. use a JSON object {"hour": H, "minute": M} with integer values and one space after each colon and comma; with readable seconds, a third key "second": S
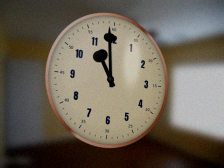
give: {"hour": 10, "minute": 59}
